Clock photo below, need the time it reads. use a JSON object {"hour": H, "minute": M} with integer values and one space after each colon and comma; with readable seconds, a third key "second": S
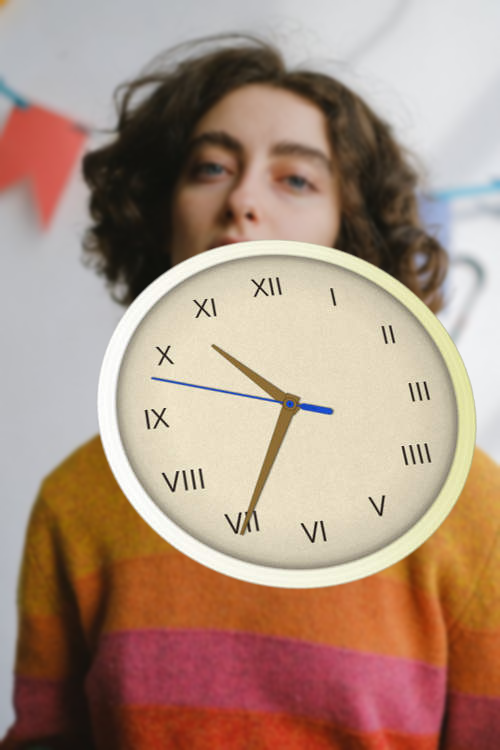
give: {"hour": 10, "minute": 34, "second": 48}
